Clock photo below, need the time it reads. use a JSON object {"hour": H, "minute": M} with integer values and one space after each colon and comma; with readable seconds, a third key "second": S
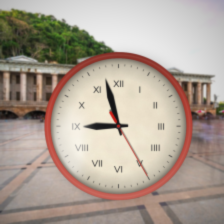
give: {"hour": 8, "minute": 57, "second": 25}
